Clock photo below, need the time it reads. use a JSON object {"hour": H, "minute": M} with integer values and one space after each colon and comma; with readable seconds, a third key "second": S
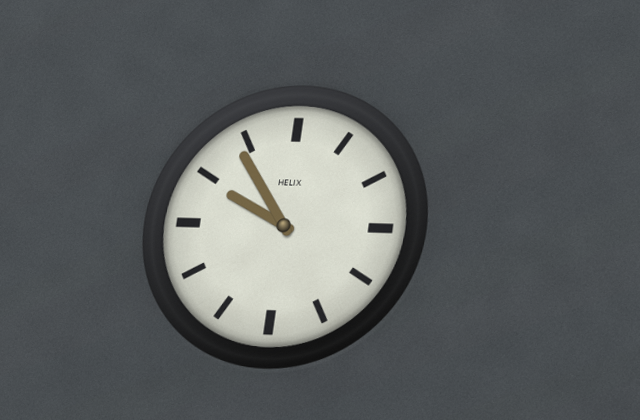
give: {"hour": 9, "minute": 54}
